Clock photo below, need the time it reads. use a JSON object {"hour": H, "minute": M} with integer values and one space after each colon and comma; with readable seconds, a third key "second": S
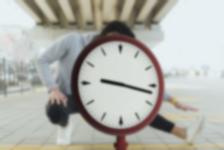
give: {"hour": 9, "minute": 17}
